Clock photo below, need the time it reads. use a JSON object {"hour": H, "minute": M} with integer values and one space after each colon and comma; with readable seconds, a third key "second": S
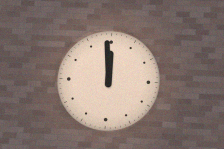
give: {"hour": 11, "minute": 59}
